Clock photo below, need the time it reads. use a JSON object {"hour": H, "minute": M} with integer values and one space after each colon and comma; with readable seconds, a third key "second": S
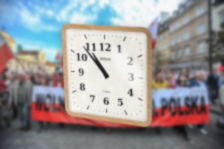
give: {"hour": 10, "minute": 53}
